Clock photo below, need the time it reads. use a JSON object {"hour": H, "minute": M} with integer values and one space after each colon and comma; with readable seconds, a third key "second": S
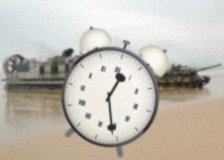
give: {"hour": 12, "minute": 26}
